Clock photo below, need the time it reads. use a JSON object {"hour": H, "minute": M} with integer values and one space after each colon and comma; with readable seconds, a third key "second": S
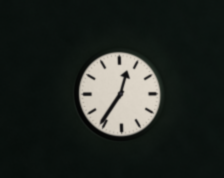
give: {"hour": 12, "minute": 36}
